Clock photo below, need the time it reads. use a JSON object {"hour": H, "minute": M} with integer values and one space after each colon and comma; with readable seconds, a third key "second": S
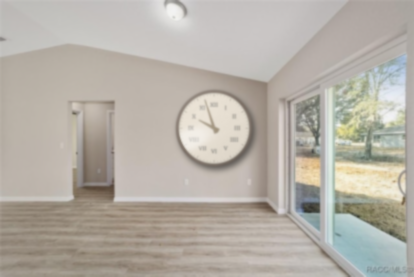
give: {"hour": 9, "minute": 57}
